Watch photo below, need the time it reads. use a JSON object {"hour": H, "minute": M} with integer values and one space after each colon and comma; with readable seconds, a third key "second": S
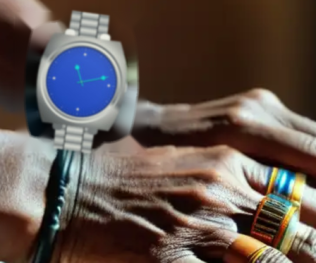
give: {"hour": 11, "minute": 12}
